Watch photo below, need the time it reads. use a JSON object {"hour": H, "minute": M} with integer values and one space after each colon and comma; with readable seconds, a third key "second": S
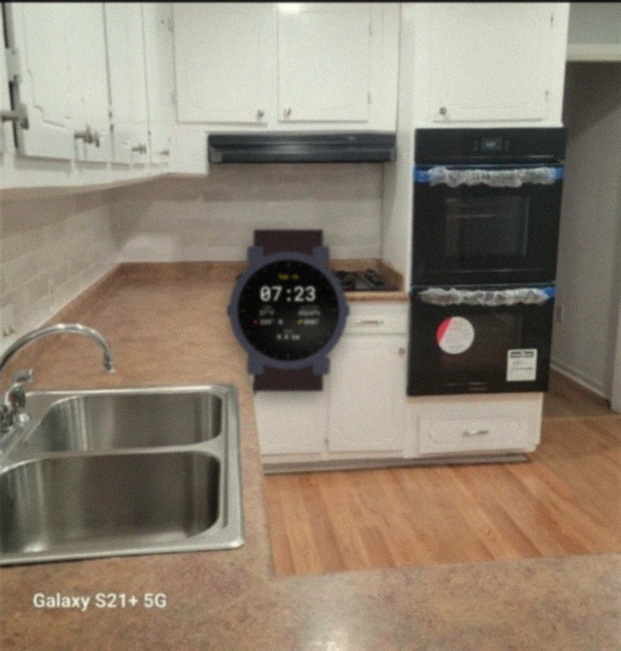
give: {"hour": 7, "minute": 23}
